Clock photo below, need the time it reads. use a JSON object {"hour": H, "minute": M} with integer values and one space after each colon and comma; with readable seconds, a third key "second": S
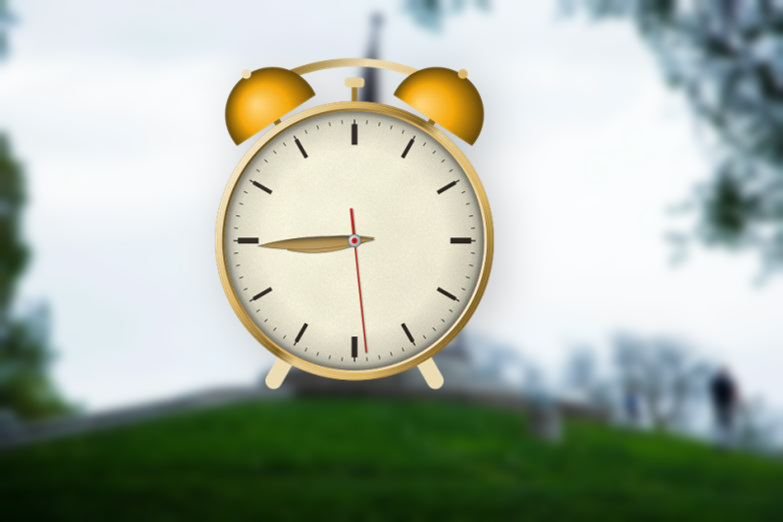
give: {"hour": 8, "minute": 44, "second": 29}
